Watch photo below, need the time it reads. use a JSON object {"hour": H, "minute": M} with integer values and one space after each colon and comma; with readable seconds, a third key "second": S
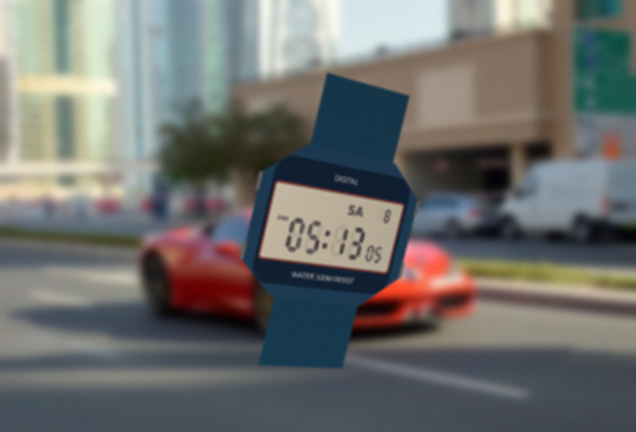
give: {"hour": 5, "minute": 13, "second": 5}
